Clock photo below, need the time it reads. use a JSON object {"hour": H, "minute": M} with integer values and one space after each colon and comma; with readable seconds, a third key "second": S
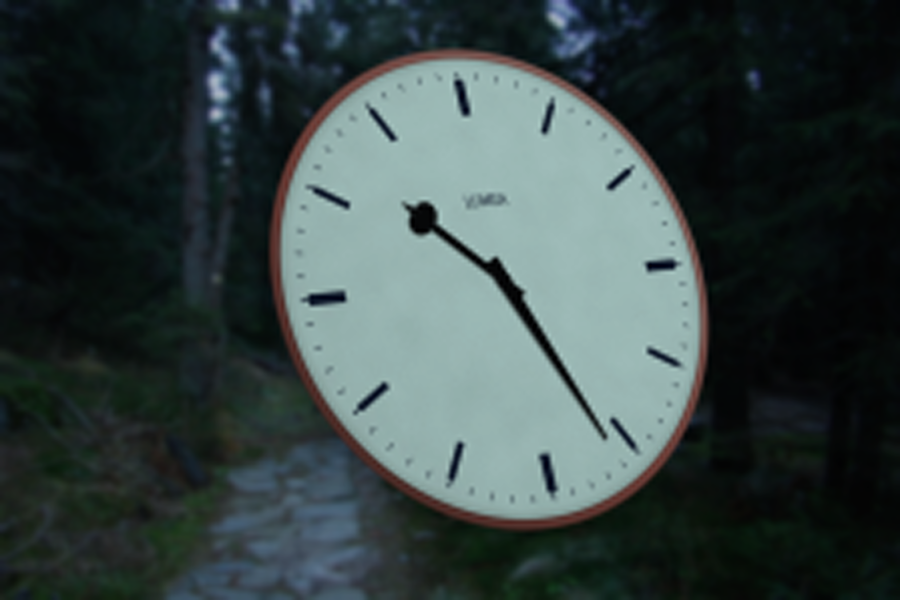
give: {"hour": 10, "minute": 26}
